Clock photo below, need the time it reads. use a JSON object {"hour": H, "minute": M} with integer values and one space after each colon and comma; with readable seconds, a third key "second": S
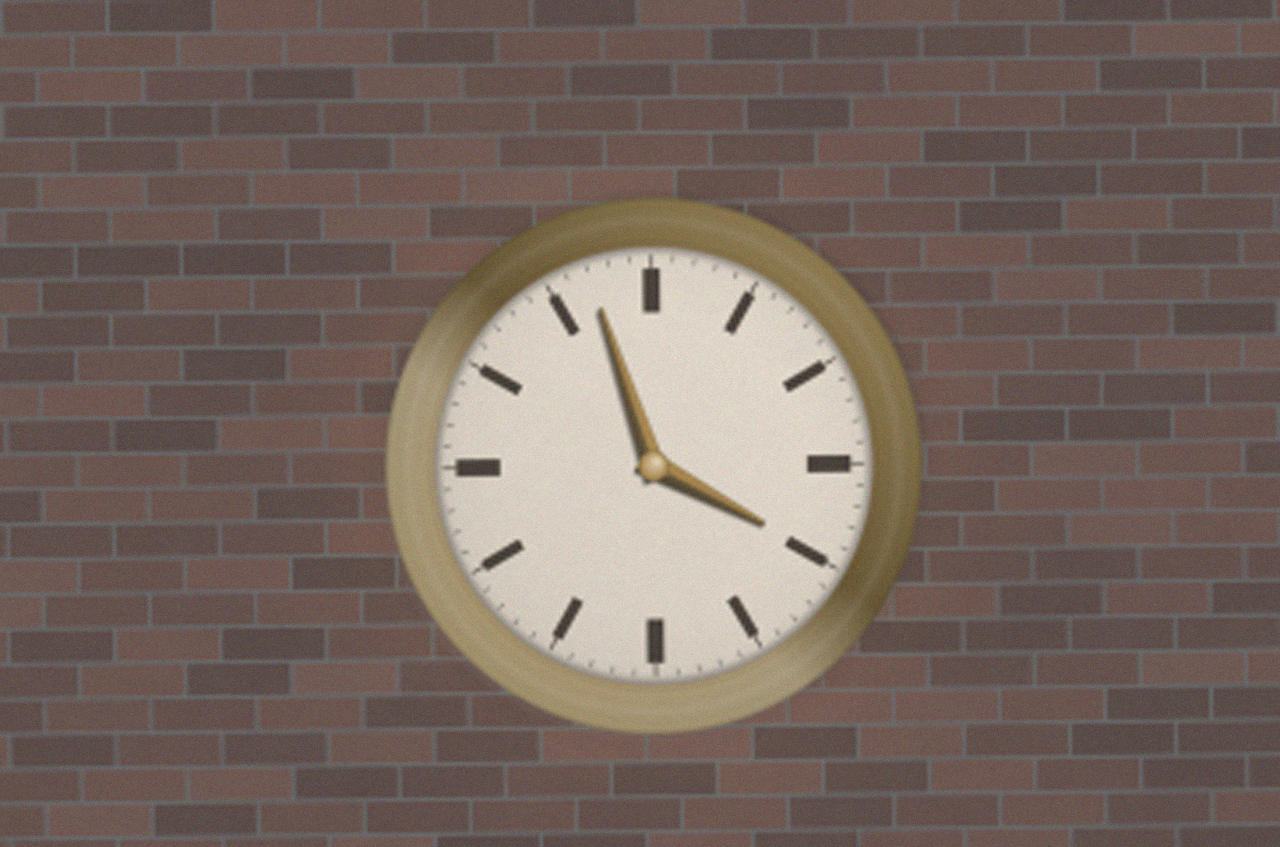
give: {"hour": 3, "minute": 57}
